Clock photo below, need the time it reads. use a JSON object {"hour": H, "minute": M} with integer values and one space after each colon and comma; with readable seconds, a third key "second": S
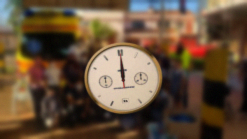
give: {"hour": 12, "minute": 0}
